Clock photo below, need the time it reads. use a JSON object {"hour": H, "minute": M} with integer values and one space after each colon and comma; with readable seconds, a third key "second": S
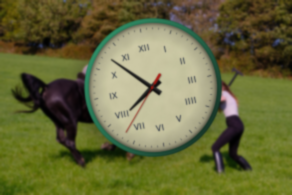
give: {"hour": 7, "minute": 52, "second": 37}
